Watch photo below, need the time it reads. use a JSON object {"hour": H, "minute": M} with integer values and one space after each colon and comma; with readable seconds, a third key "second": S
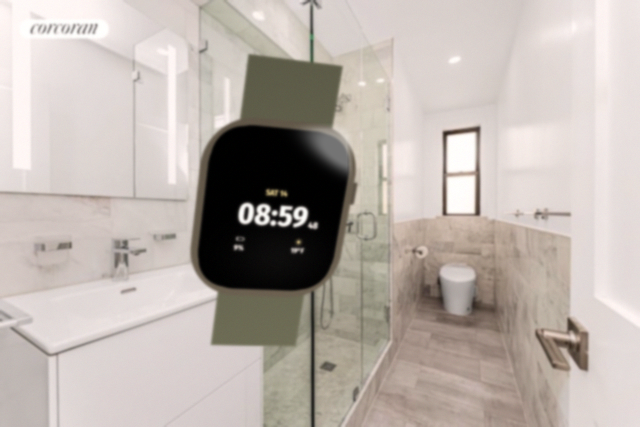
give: {"hour": 8, "minute": 59}
